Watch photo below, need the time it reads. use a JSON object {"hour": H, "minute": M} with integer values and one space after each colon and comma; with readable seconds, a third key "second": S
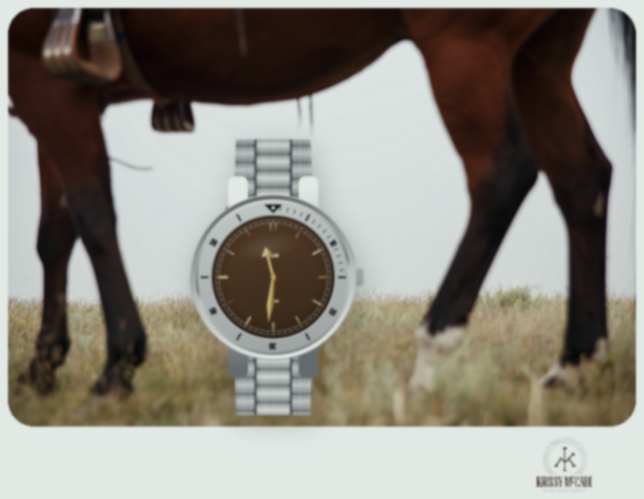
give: {"hour": 11, "minute": 31}
